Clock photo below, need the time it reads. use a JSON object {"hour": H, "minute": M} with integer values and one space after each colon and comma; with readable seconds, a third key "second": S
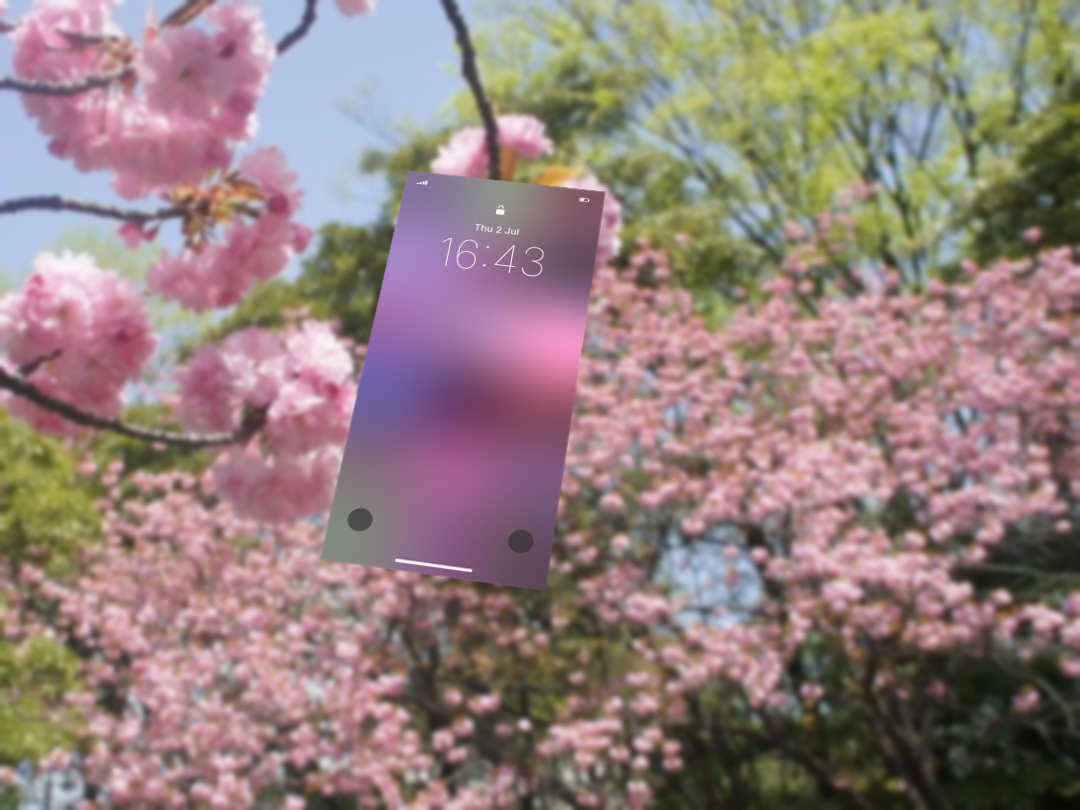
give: {"hour": 16, "minute": 43}
